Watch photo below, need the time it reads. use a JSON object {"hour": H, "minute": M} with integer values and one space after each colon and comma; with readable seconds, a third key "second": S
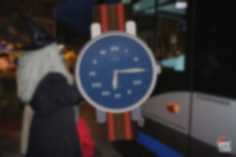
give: {"hour": 6, "minute": 15}
